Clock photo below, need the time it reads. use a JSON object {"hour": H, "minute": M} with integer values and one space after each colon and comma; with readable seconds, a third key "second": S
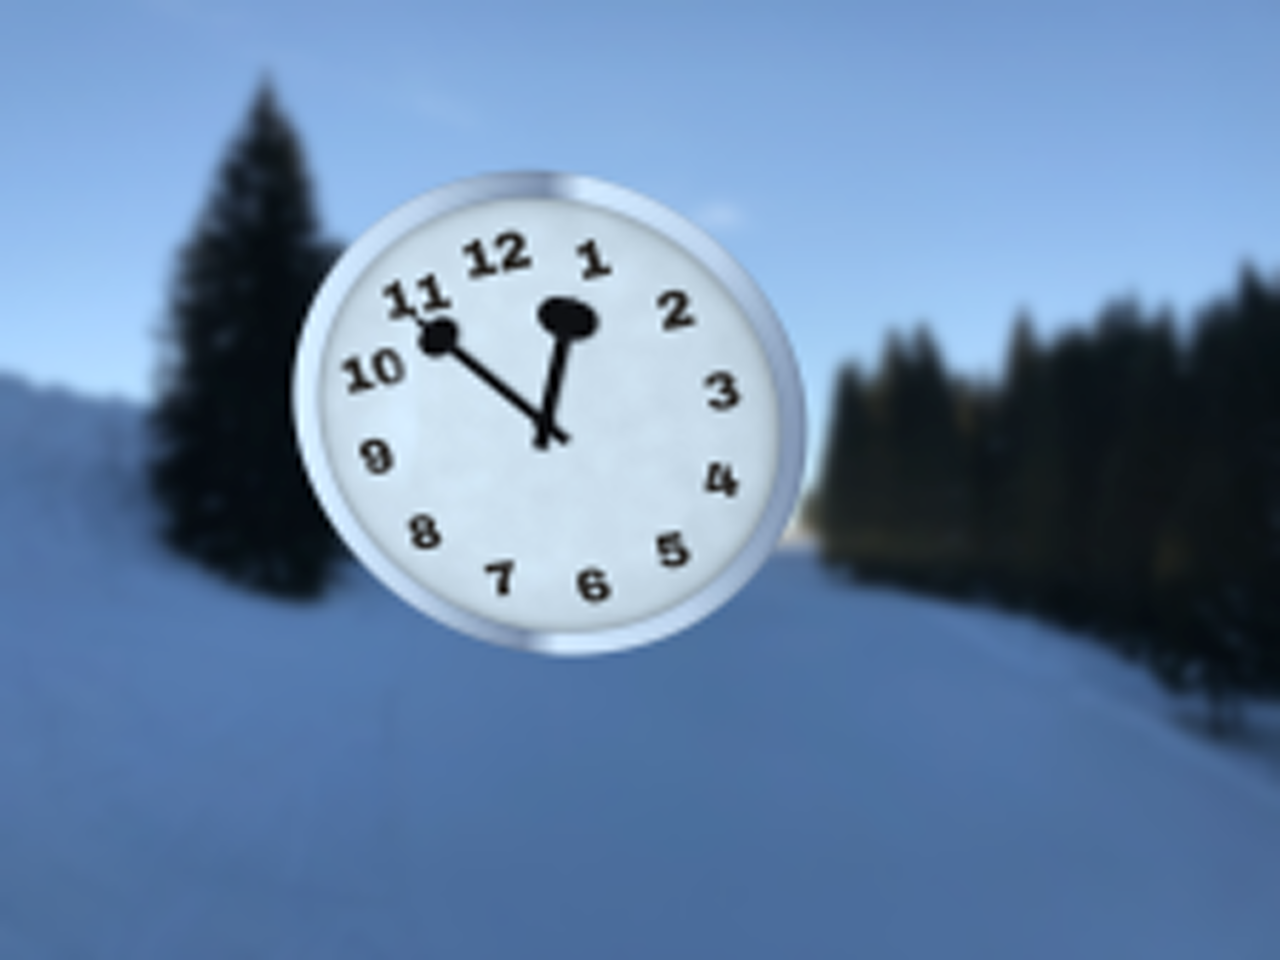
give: {"hour": 12, "minute": 54}
